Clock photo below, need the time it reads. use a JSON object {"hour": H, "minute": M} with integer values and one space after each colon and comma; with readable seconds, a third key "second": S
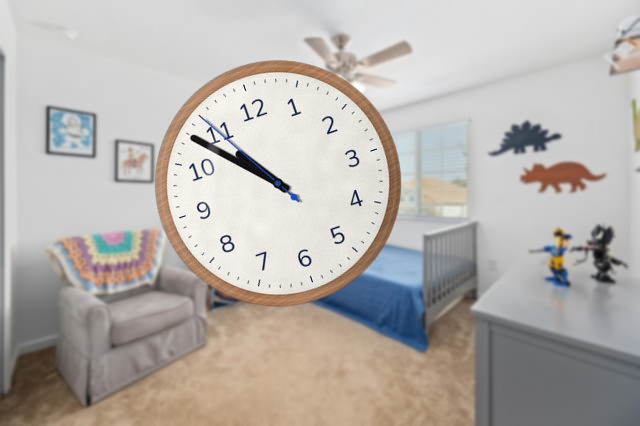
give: {"hour": 10, "minute": 52, "second": 55}
